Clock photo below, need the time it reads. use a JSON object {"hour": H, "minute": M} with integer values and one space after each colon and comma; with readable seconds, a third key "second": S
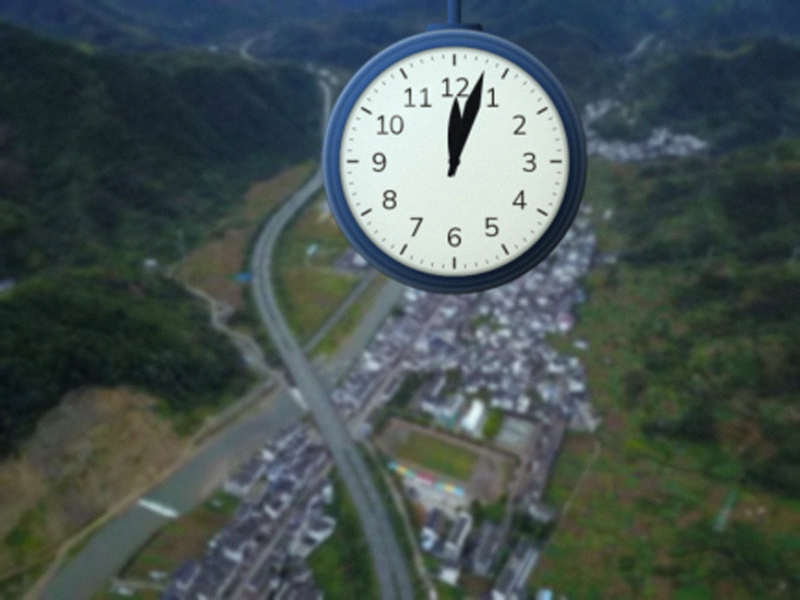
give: {"hour": 12, "minute": 3}
